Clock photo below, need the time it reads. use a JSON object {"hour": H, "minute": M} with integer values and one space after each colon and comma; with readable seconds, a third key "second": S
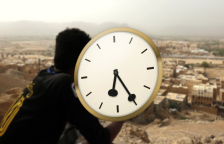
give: {"hour": 6, "minute": 25}
